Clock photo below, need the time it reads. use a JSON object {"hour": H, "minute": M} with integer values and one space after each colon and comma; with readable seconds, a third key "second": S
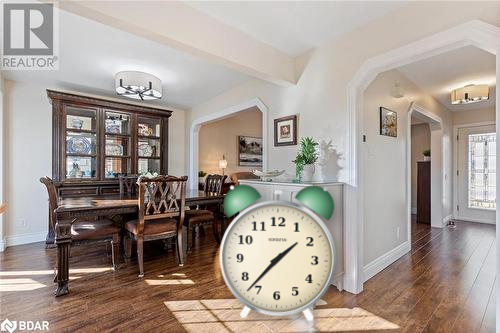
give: {"hour": 1, "minute": 37}
